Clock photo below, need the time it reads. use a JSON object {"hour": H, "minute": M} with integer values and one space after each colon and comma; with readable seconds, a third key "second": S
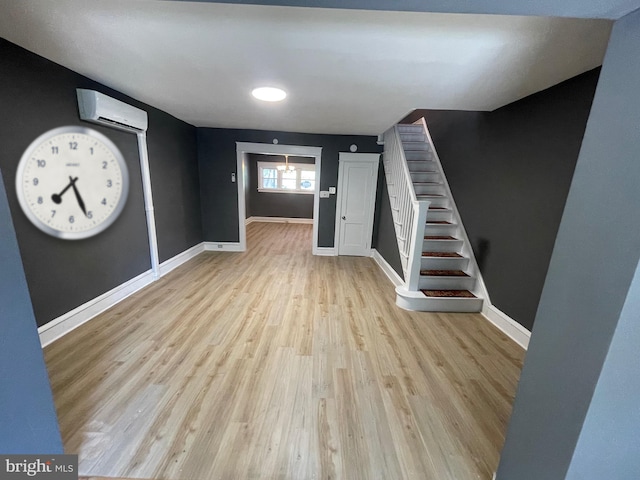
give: {"hour": 7, "minute": 26}
